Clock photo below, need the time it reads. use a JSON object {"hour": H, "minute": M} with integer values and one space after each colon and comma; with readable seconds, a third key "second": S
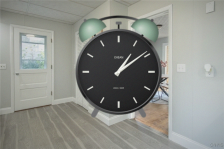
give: {"hour": 1, "minute": 9}
